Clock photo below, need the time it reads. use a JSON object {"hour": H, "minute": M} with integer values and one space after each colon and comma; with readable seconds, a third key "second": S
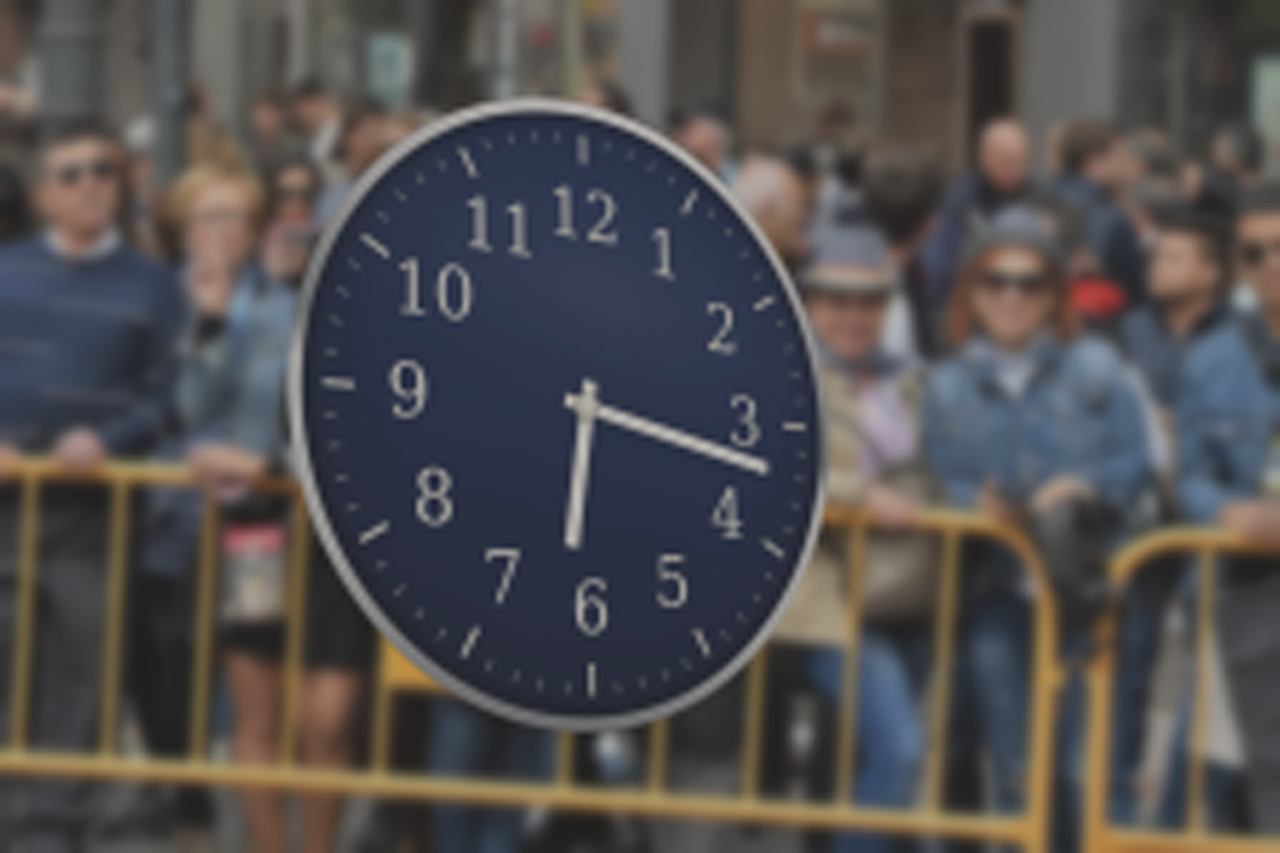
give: {"hour": 6, "minute": 17}
